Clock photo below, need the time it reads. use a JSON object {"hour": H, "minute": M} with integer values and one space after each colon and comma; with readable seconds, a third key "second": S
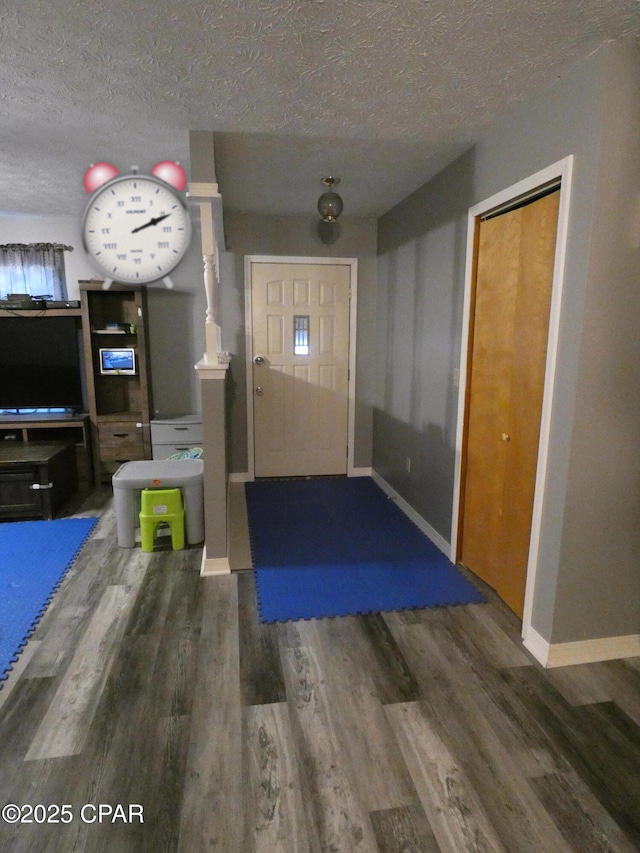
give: {"hour": 2, "minute": 11}
